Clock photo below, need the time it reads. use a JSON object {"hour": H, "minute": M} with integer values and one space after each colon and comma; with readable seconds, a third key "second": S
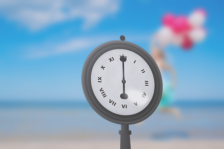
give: {"hour": 6, "minute": 0}
